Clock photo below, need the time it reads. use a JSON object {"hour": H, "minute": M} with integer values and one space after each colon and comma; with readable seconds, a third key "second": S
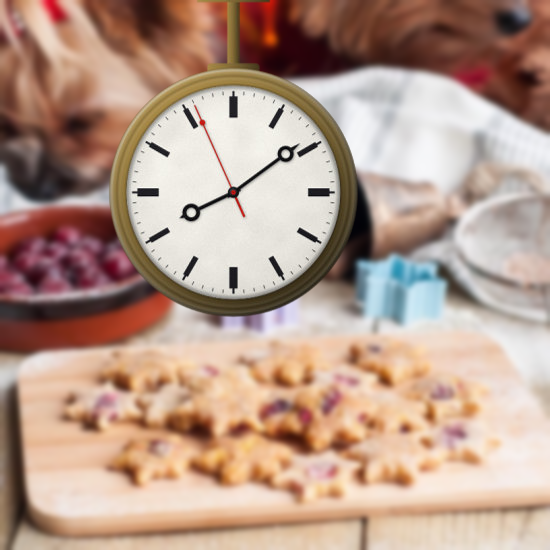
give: {"hour": 8, "minute": 8, "second": 56}
